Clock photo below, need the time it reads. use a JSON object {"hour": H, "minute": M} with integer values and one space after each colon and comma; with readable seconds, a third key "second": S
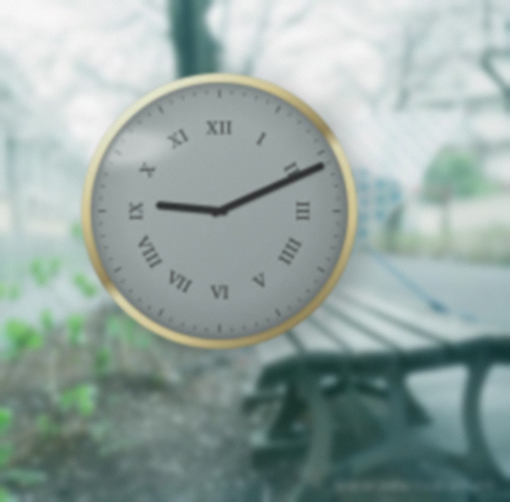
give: {"hour": 9, "minute": 11}
